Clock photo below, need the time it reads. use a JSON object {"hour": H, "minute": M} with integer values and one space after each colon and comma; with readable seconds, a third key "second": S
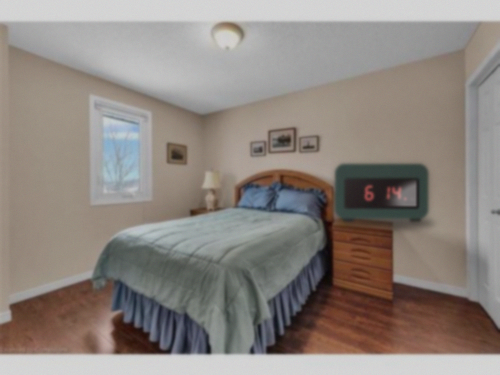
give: {"hour": 6, "minute": 14}
